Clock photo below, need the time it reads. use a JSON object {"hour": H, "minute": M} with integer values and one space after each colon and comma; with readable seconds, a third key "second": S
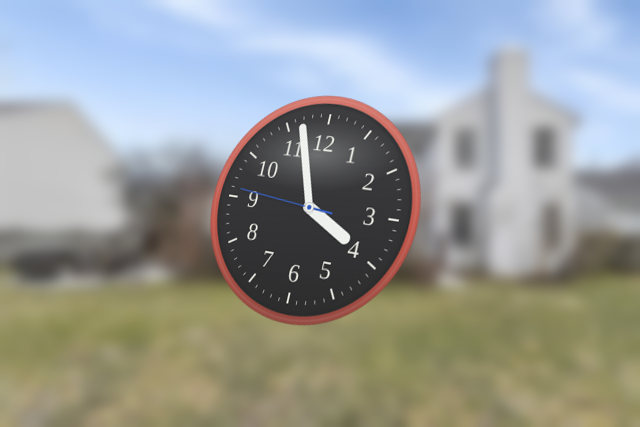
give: {"hour": 3, "minute": 56, "second": 46}
